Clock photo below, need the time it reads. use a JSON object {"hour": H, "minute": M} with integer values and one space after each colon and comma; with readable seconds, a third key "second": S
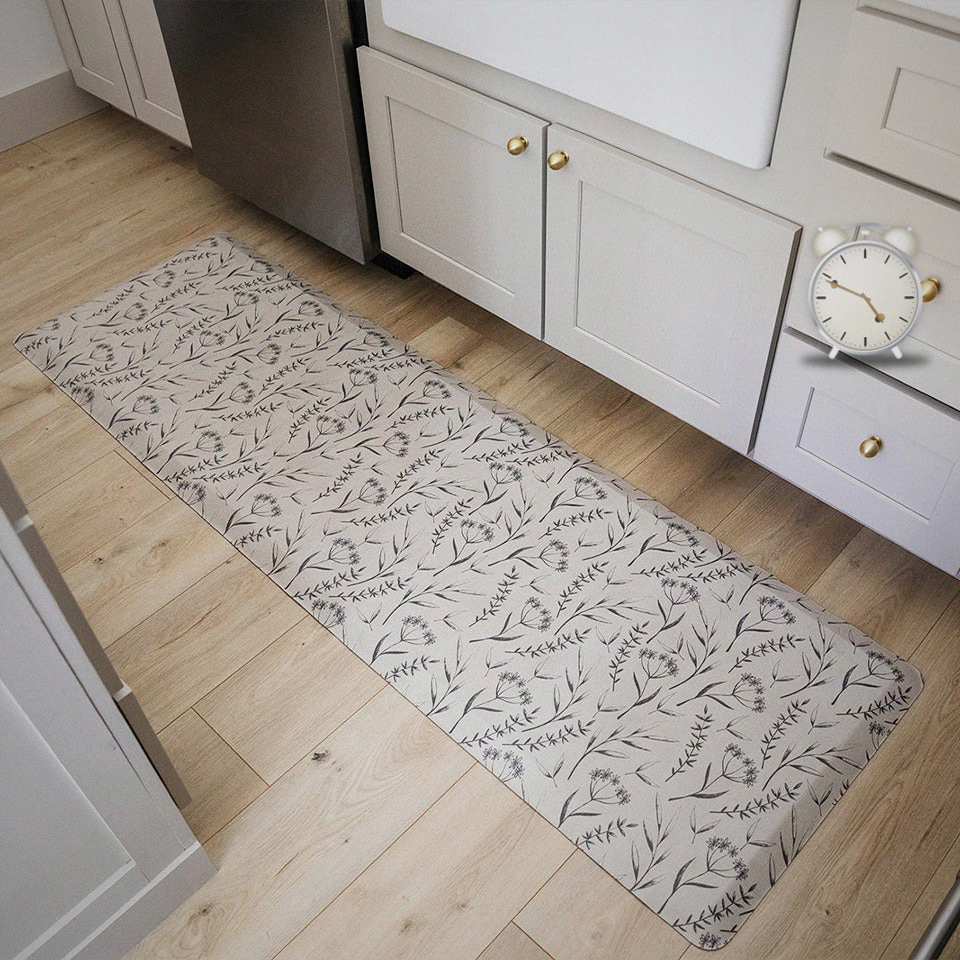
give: {"hour": 4, "minute": 49}
